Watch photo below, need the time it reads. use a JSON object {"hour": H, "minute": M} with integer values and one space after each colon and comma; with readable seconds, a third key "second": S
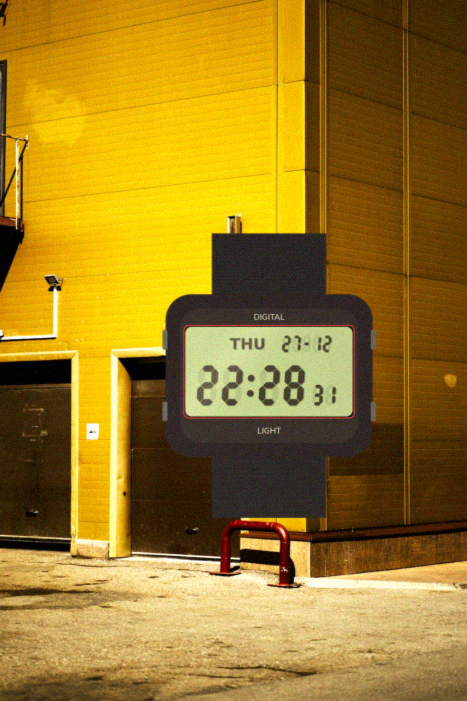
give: {"hour": 22, "minute": 28, "second": 31}
